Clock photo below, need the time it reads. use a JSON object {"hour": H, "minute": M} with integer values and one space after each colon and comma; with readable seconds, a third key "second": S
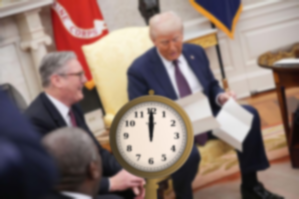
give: {"hour": 12, "minute": 0}
